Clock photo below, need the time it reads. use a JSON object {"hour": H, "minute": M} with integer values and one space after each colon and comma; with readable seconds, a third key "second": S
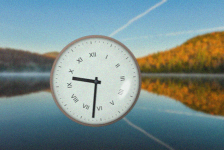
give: {"hour": 9, "minute": 32}
